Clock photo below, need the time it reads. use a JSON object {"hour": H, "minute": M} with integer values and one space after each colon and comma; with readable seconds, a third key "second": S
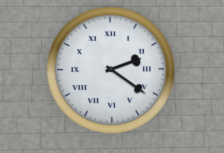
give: {"hour": 2, "minute": 21}
